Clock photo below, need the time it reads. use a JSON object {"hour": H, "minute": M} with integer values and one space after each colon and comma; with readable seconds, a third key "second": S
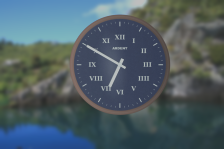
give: {"hour": 6, "minute": 50}
